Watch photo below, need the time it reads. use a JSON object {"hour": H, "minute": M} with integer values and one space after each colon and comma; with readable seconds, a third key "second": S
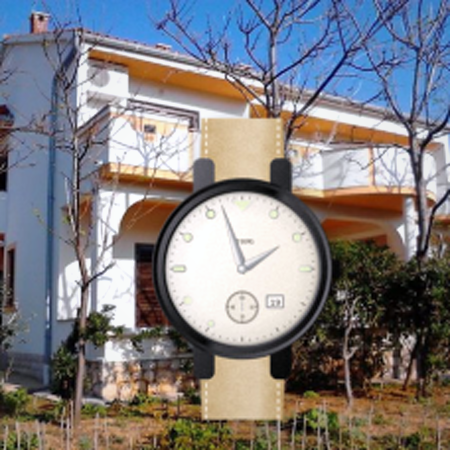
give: {"hour": 1, "minute": 57}
